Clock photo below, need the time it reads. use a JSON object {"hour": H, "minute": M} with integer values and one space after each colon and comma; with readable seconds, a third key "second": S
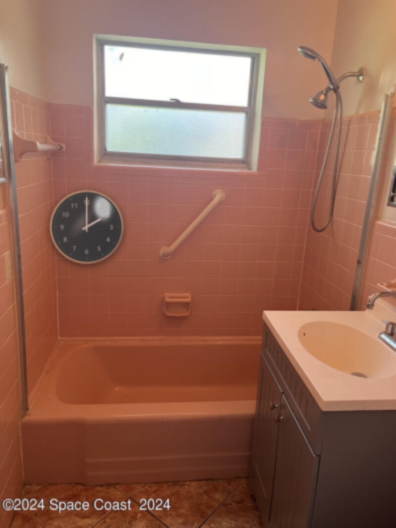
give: {"hour": 2, "minute": 0}
